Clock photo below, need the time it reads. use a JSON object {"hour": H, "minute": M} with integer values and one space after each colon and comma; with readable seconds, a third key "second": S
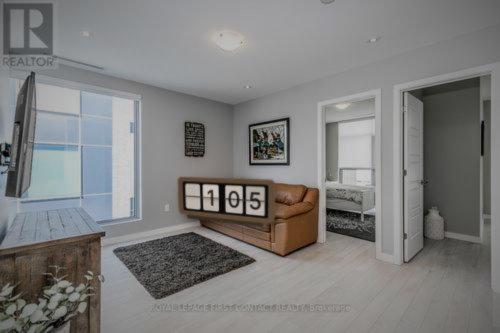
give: {"hour": 1, "minute": 5}
